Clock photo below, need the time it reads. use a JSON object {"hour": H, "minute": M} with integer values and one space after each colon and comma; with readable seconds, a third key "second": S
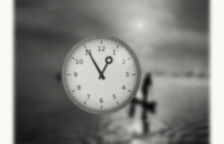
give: {"hour": 12, "minute": 55}
